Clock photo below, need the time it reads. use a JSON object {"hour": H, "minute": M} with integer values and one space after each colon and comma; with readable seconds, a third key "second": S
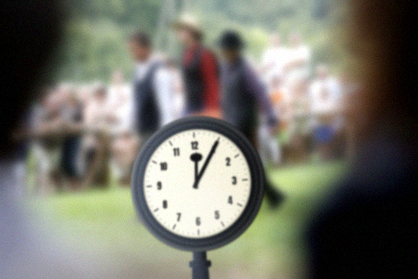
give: {"hour": 12, "minute": 5}
